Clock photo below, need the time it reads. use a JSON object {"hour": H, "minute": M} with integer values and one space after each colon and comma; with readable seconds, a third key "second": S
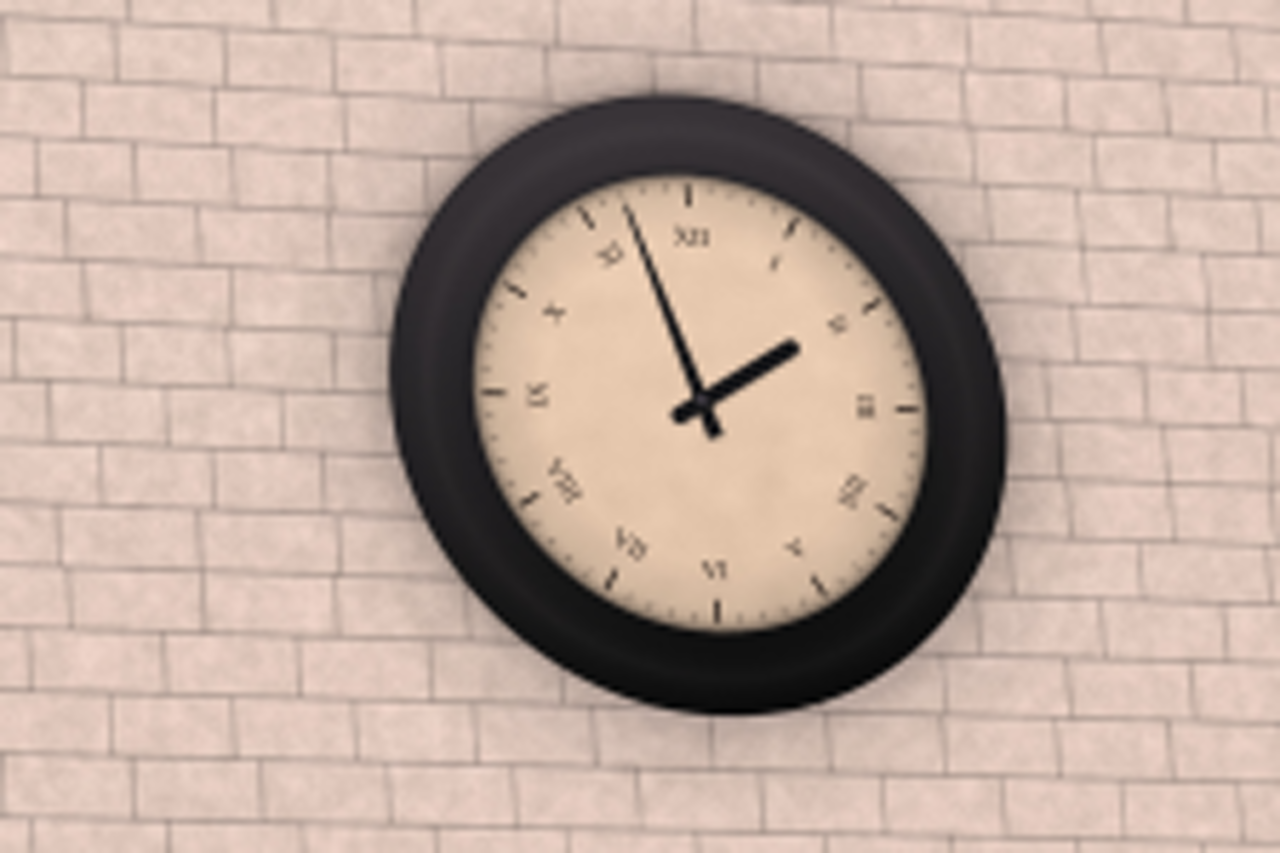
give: {"hour": 1, "minute": 57}
